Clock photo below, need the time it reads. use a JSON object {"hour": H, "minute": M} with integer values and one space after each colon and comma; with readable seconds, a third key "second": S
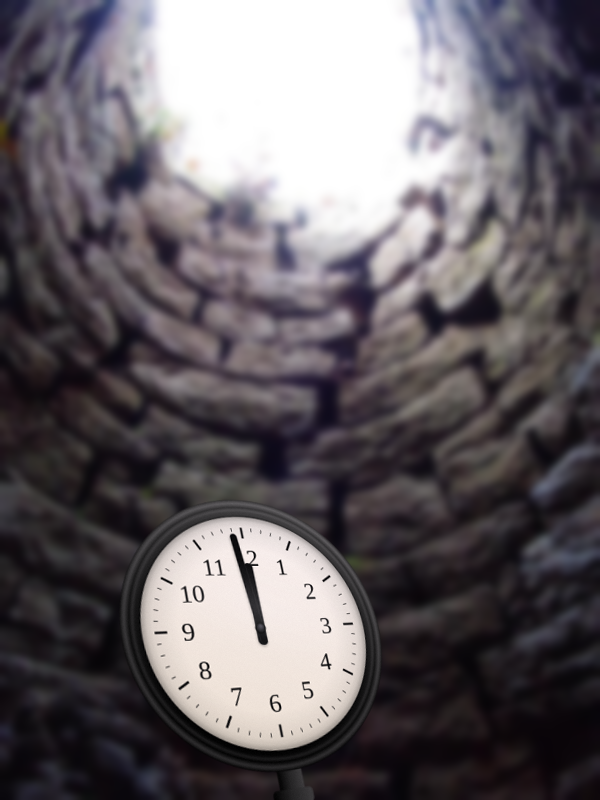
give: {"hour": 11, "minute": 59}
